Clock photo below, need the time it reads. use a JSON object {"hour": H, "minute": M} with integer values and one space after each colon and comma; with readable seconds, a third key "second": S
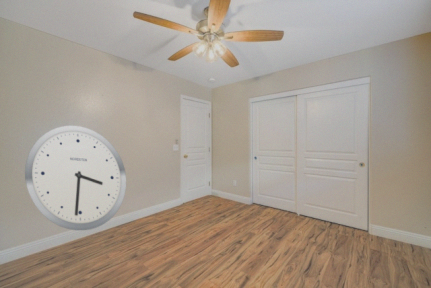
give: {"hour": 3, "minute": 31}
